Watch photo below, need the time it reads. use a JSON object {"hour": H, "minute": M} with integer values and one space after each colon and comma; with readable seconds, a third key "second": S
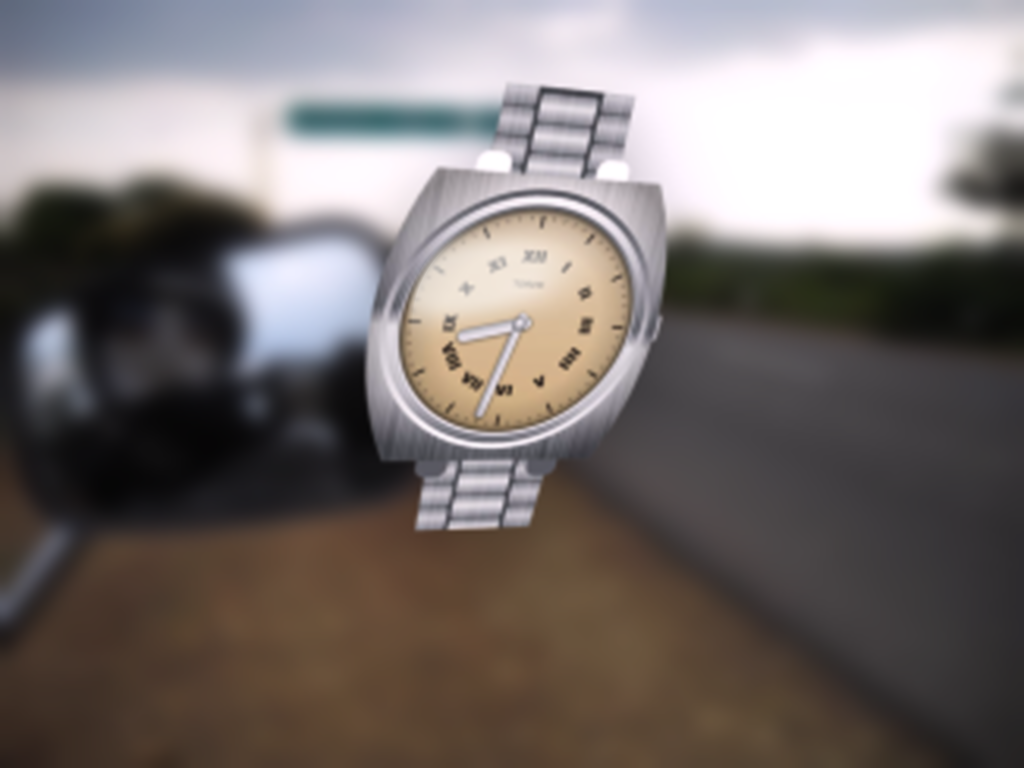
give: {"hour": 8, "minute": 32}
